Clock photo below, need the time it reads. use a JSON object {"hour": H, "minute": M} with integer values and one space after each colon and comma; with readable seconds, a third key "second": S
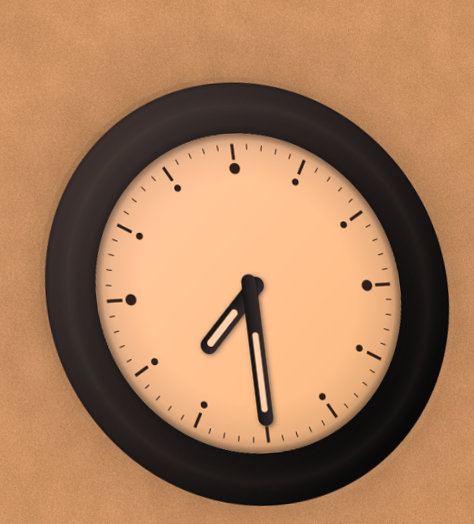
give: {"hour": 7, "minute": 30}
